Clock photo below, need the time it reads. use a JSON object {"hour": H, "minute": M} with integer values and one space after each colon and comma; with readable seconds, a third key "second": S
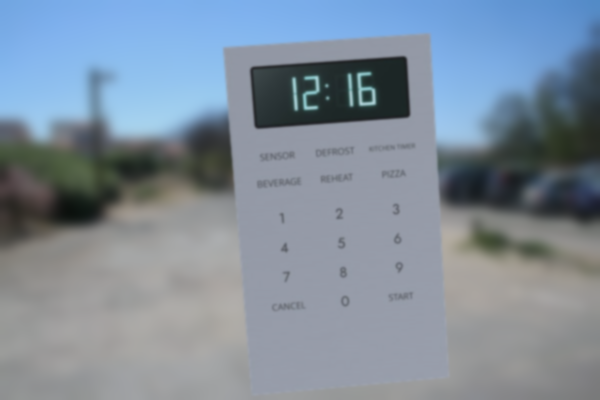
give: {"hour": 12, "minute": 16}
